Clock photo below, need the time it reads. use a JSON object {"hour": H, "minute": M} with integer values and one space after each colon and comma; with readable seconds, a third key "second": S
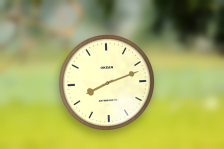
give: {"hour": 8, "minute": 12}
